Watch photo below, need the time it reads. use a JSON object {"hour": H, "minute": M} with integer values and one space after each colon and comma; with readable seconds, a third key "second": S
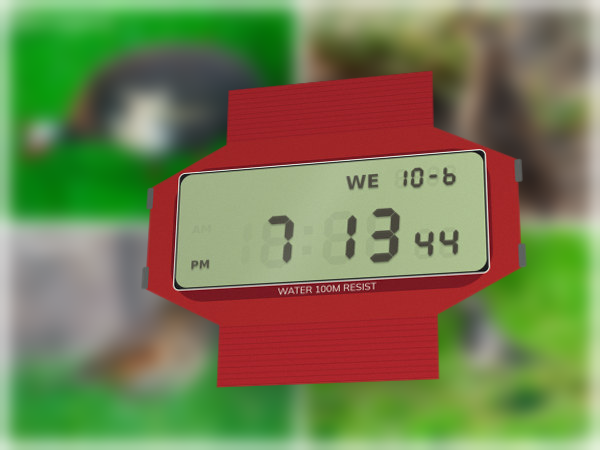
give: {"hour": 7, "minute": 13, "second": 44}
